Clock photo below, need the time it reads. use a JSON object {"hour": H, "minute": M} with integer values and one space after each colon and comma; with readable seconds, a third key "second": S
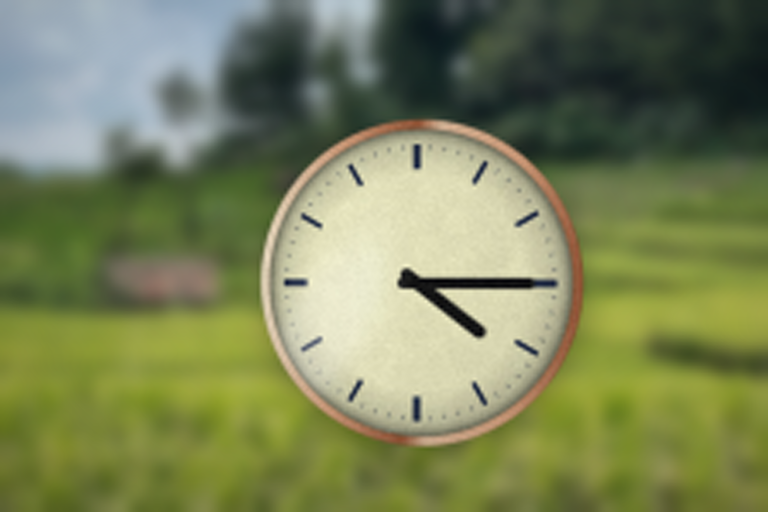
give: {"hour": 4, "minute": 15}
